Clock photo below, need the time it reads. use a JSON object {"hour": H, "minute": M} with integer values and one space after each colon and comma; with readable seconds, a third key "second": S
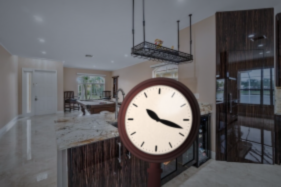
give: {"hour": 10, "minute": 18}
